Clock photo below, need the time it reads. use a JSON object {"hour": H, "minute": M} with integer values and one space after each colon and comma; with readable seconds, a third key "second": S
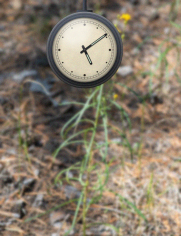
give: {"hour": 5, "minute": 9}
